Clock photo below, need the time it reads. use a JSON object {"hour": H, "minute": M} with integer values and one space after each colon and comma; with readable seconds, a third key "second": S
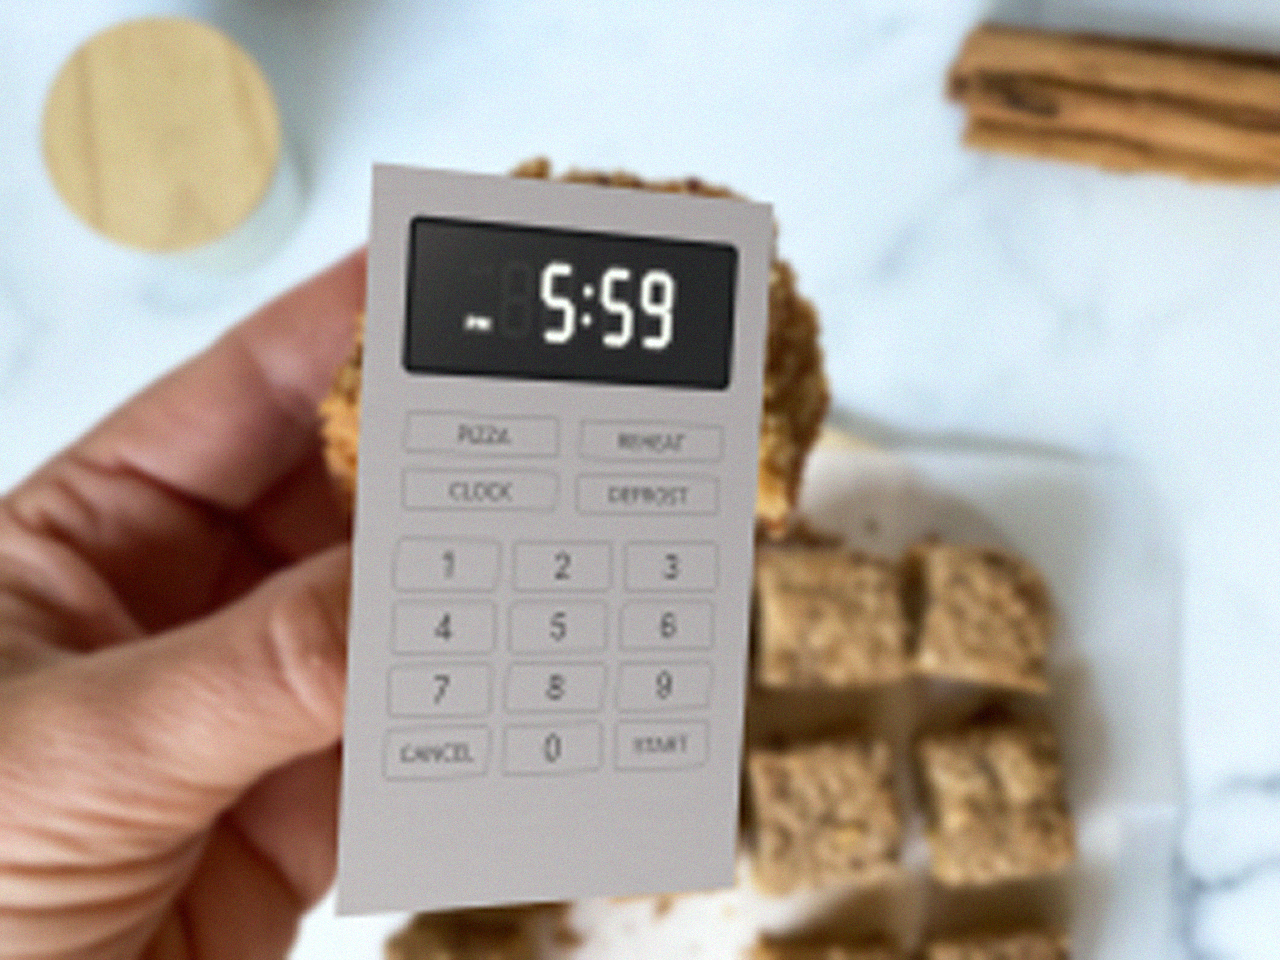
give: {"hour": 5, "minute": 59}
